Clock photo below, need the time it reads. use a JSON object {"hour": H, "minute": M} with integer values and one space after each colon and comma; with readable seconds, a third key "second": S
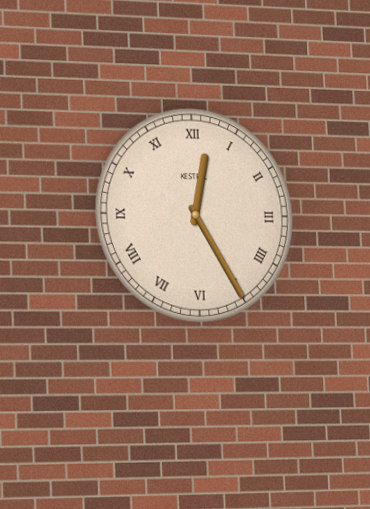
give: {"hour": 12, "minute": 25}
